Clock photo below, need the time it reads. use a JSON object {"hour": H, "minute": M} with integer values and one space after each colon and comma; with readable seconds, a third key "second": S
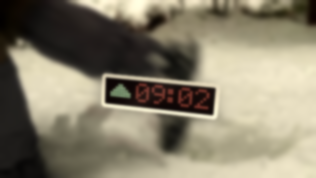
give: {"hour": 9, "minute": 2}
